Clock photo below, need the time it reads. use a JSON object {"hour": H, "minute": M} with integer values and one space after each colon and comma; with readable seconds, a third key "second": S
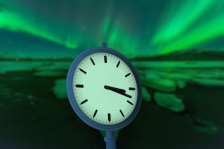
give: {"hour": 3, "minute": 18}
